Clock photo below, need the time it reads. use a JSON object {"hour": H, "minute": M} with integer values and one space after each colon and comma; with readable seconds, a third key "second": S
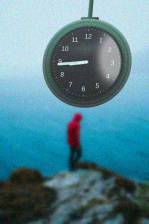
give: {"hour": 8, "minute": 44}
